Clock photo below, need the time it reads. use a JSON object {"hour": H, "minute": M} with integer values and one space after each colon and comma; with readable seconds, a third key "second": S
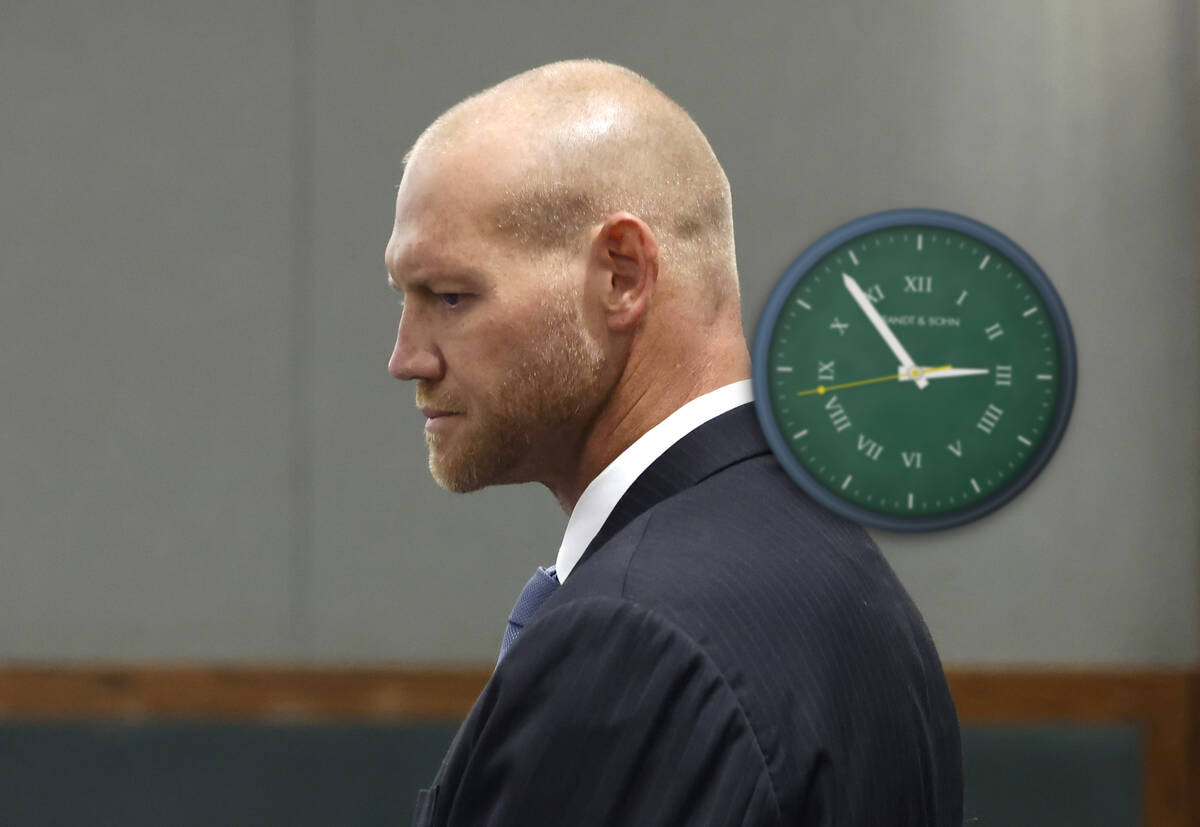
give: {"hour": 2, "minute": 53, "second": 43}
